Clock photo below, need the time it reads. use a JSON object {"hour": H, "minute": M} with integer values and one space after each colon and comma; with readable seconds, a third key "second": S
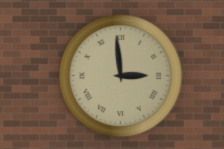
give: {"hour": 2, "minute": 59}
